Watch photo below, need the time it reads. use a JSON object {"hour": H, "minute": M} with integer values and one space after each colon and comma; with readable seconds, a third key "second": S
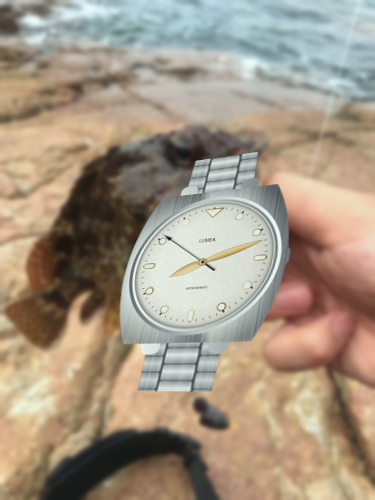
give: {"hour": 8, "minute": 11, "second": 51}
